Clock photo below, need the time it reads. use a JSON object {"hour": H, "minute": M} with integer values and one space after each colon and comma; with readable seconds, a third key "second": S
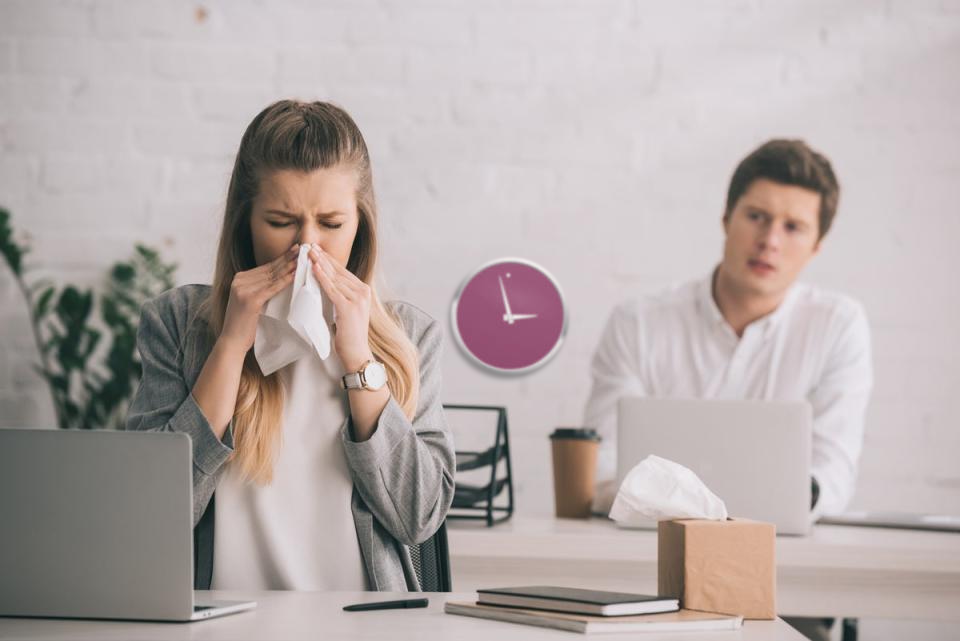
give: {"hour": 2, "minute": 58}
